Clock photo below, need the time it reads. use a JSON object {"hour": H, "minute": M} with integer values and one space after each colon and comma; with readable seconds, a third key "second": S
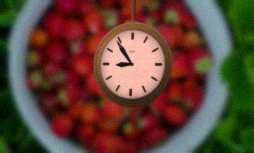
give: {"hour": 8, "minute": 54}
